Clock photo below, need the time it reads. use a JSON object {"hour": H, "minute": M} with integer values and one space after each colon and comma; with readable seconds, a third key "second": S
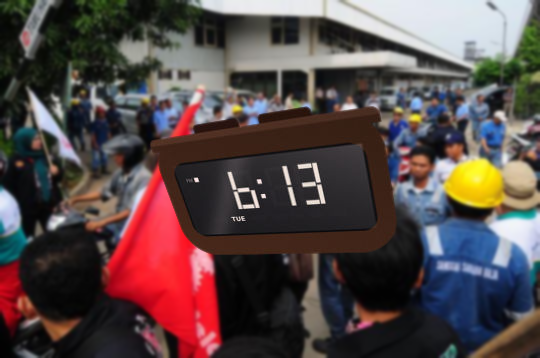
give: {"hour": 6, "minute": 13}
